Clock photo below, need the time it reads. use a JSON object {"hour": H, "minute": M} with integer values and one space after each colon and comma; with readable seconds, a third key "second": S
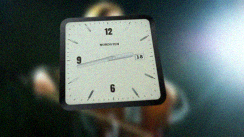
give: {"hour": 2, "minute": 43}
